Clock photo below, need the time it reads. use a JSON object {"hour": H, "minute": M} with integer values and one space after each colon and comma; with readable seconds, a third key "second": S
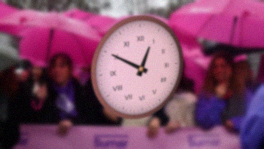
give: {"hour": 12, "minute": 50}
